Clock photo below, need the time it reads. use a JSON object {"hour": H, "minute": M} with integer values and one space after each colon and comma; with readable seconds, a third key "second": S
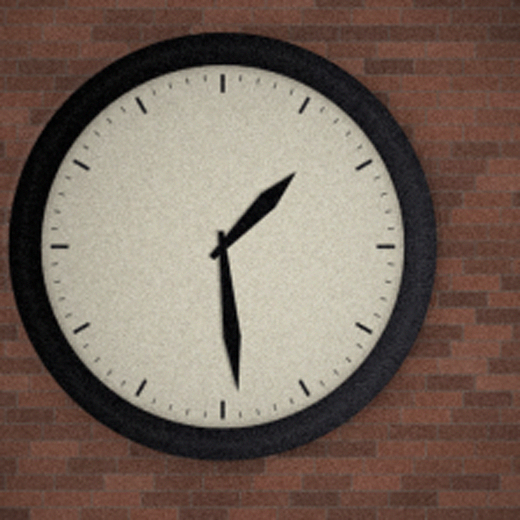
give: {"hour": 1, "minute": 29}
